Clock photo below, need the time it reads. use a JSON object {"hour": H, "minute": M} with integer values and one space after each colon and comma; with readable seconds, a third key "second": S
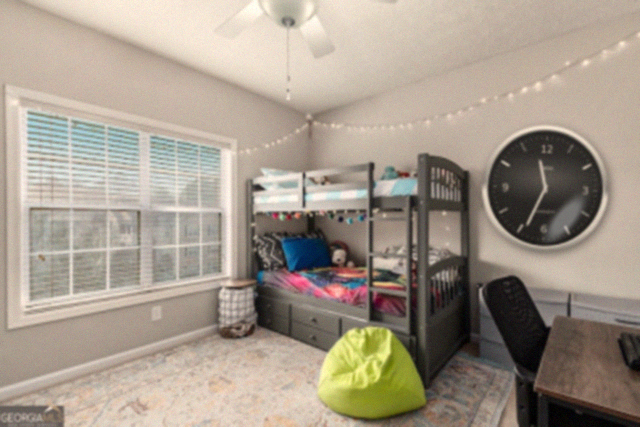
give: {"hour": 11, "minute": 34}
